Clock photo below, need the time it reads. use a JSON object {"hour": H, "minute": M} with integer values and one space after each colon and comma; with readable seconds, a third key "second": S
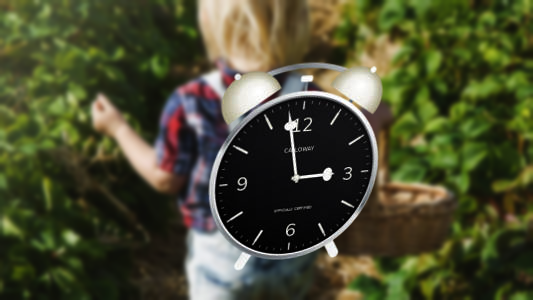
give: {"hour": 2, "minute": 58}
